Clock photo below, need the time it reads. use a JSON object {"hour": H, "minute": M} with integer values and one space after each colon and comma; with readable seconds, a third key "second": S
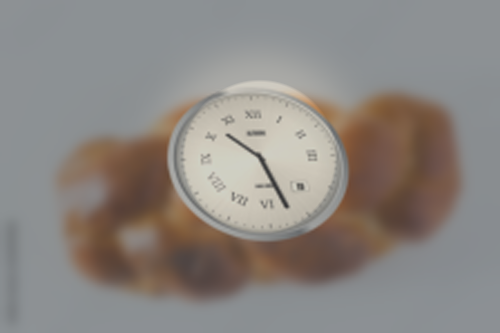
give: {"hour": 10, "minute": 27}
